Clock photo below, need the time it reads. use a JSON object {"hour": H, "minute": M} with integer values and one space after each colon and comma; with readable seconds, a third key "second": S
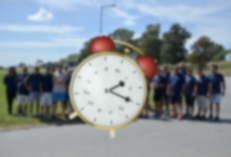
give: {"hour": 1, "minute": 15}
